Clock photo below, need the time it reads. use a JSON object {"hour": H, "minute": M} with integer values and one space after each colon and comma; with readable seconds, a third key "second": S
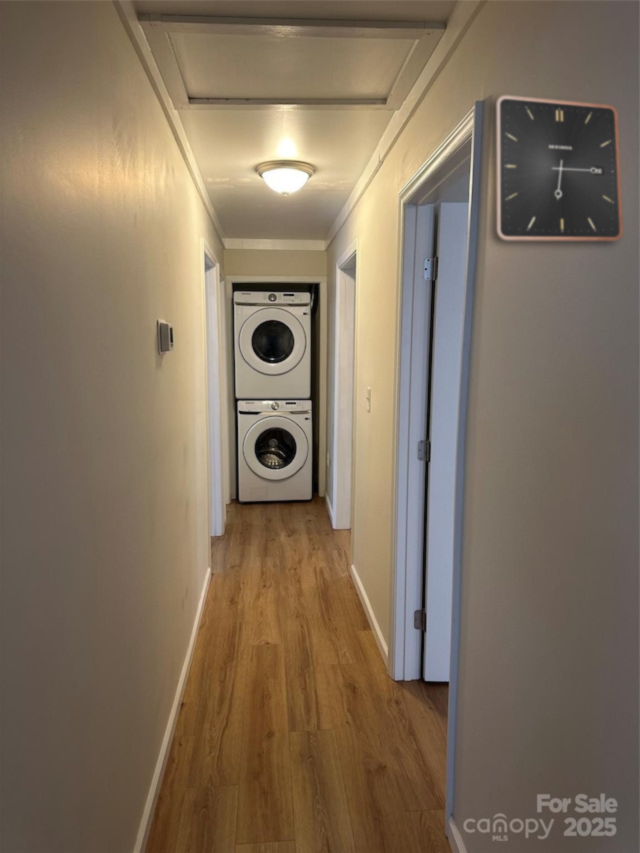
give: {"hour": 6, "minute": 15}
